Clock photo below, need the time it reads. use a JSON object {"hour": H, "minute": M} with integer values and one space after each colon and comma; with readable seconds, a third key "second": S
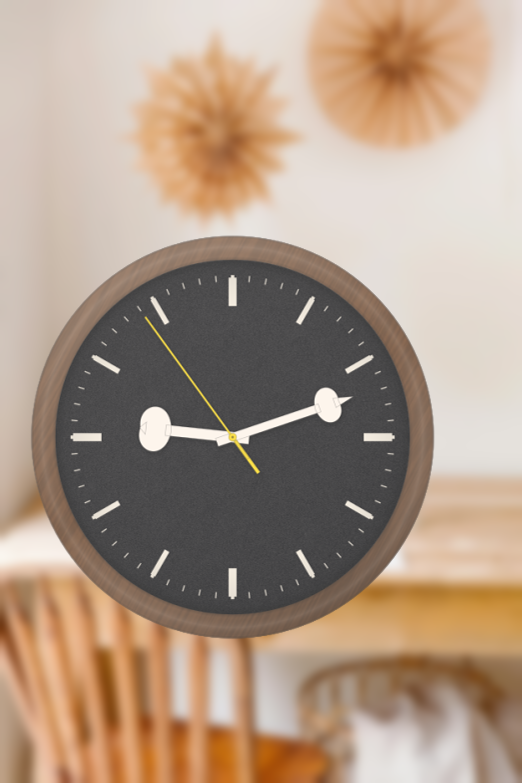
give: {"hour": 9, "minute": 11, "second": 54}
